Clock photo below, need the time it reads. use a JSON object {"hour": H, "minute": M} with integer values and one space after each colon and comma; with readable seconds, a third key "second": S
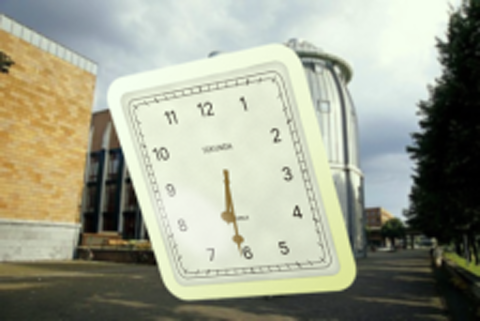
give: {"hour": 6, "minute": 31}
